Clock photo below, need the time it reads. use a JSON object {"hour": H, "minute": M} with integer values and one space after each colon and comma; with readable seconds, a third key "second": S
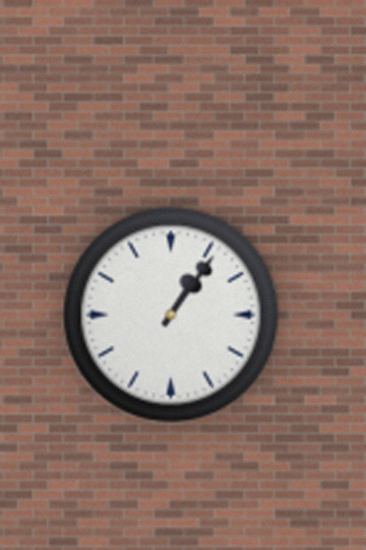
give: {"hour": 1, "minute": 6}
